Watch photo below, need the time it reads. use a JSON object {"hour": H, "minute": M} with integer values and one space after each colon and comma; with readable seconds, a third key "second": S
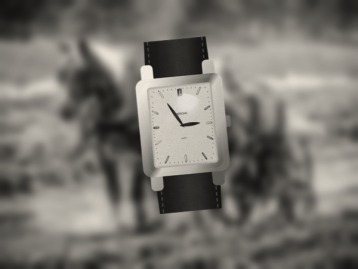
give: {"hour": 2, "minute": 55}
